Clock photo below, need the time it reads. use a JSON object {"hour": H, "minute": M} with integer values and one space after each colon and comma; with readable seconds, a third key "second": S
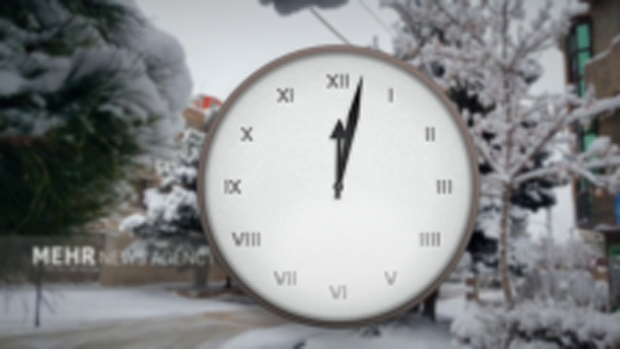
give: {"hour": 12, "minute": 2}
